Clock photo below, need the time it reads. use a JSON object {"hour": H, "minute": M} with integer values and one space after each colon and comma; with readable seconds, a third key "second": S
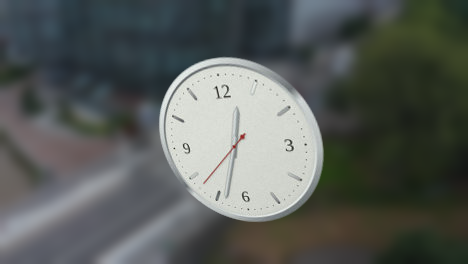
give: {"hour": 12, "minute": 33, "second": 38}
